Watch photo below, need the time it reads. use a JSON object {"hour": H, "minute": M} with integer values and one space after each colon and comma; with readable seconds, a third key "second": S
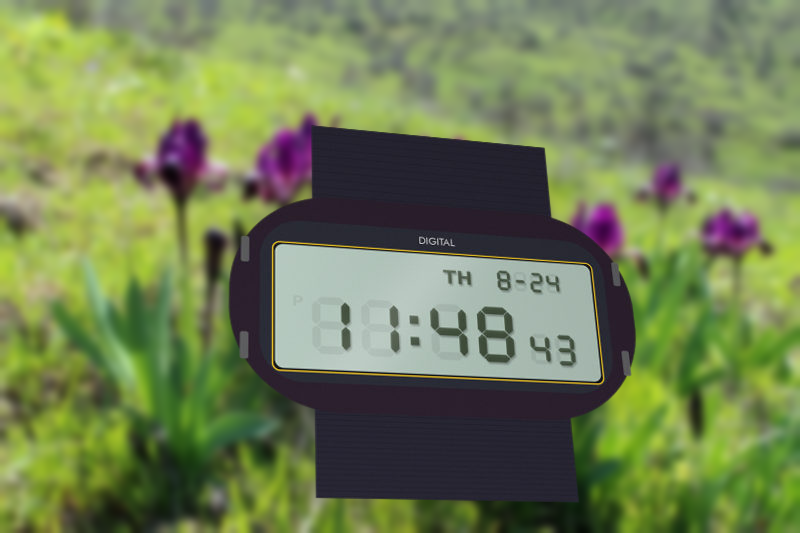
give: {"hour": 11, "minute": 48, "second": 43}
